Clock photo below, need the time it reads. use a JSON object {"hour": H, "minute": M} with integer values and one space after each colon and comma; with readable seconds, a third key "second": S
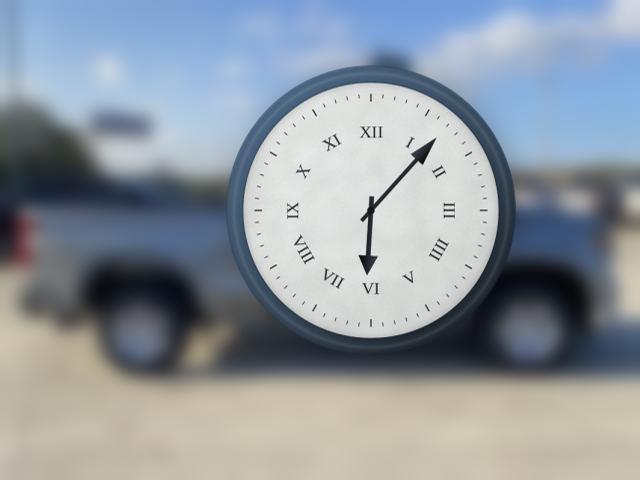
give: {"hour": 6, "minute": 7}
